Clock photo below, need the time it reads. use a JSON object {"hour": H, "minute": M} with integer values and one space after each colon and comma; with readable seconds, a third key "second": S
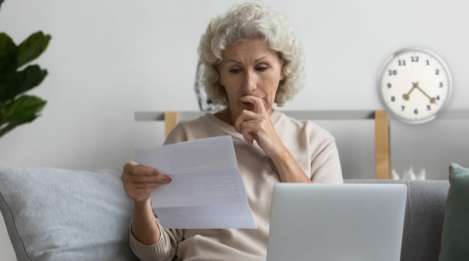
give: {"hour": 7, "minute": 22}
